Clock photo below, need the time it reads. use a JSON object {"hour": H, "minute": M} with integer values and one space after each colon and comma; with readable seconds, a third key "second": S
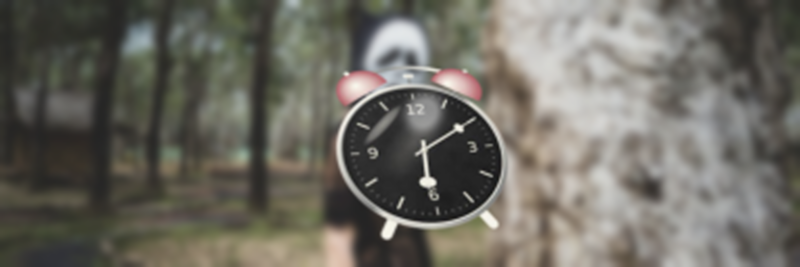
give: {"hour": 6, "minute": 10}
